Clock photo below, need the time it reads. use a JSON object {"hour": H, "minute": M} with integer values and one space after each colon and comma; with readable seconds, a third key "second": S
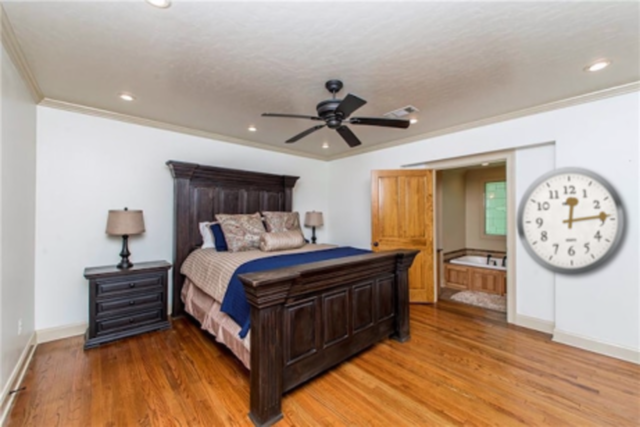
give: {"hour": 12, "minute": 14}
